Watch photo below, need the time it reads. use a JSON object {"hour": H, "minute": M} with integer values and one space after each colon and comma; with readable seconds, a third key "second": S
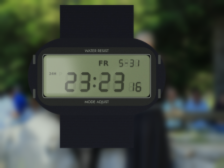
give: {"hour": 23, "minute": 23, "second": 16}
